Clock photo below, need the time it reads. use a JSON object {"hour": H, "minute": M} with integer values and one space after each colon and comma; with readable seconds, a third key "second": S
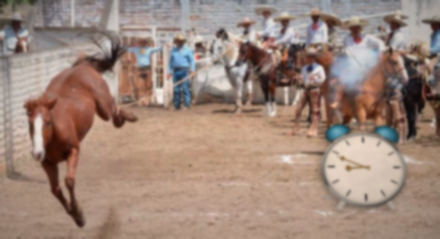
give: {"hour": 8, "minute": 49}
